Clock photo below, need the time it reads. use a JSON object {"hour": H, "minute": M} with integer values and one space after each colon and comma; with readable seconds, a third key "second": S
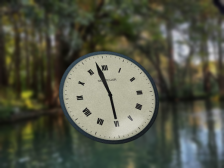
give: {"hour": 5, "minute": 58}
